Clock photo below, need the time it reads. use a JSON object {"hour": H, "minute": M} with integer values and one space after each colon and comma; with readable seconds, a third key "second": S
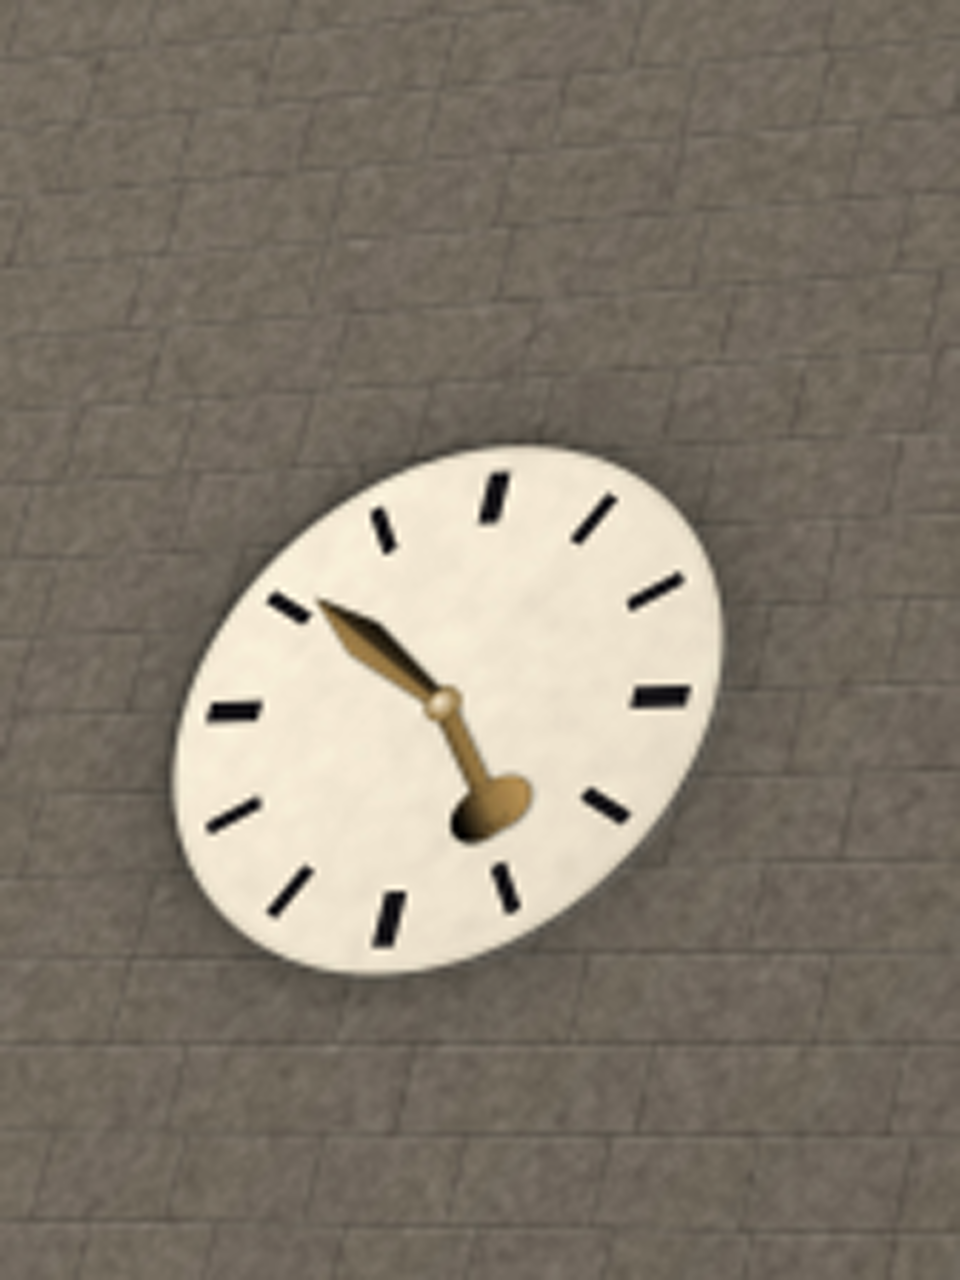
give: {"hour": 4, "minute": 51}
